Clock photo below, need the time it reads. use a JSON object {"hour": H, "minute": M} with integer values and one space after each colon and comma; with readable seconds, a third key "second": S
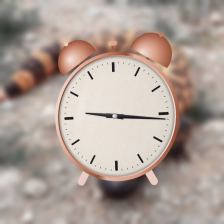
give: {"hour": 9, "minute": 16}
